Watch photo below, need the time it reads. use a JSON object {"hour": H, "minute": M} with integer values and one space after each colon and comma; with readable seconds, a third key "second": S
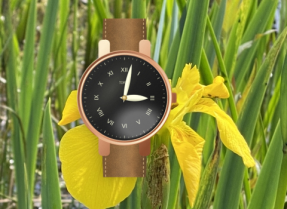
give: {"hour": 3, "minute": 2}
